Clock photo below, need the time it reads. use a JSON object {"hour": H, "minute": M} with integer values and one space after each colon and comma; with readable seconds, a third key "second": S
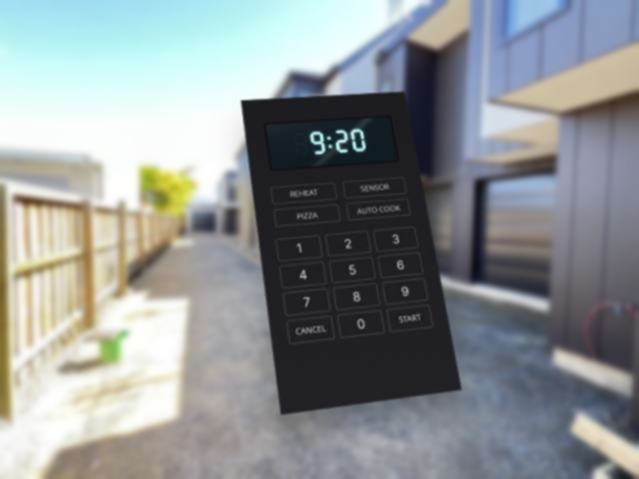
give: {"hour": 9, "minute": 20}
